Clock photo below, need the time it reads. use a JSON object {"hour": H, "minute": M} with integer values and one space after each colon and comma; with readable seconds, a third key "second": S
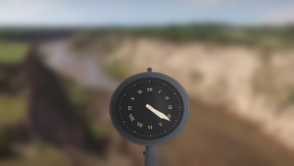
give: {"hour": 4, "minute": 21}
